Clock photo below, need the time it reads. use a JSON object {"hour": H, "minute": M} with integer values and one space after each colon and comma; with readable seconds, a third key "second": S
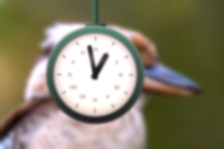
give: {"hour": 12, "minute": 58}
